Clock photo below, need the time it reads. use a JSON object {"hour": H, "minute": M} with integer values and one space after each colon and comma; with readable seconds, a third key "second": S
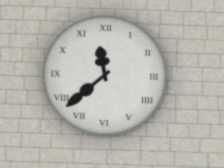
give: {"hour": 11, "minute": 38}
